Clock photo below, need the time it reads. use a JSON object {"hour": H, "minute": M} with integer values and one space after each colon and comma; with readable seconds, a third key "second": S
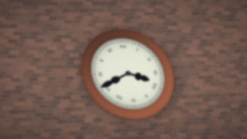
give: {"hour": 3, "minute": 41}
